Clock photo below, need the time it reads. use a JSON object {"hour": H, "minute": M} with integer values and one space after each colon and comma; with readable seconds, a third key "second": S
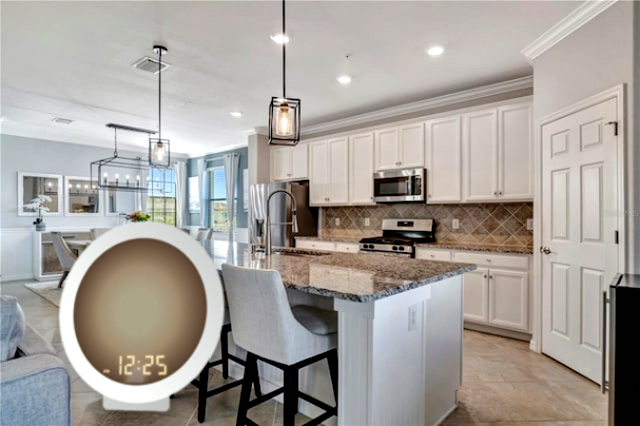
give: {"hour": 12, "minute": 25}
